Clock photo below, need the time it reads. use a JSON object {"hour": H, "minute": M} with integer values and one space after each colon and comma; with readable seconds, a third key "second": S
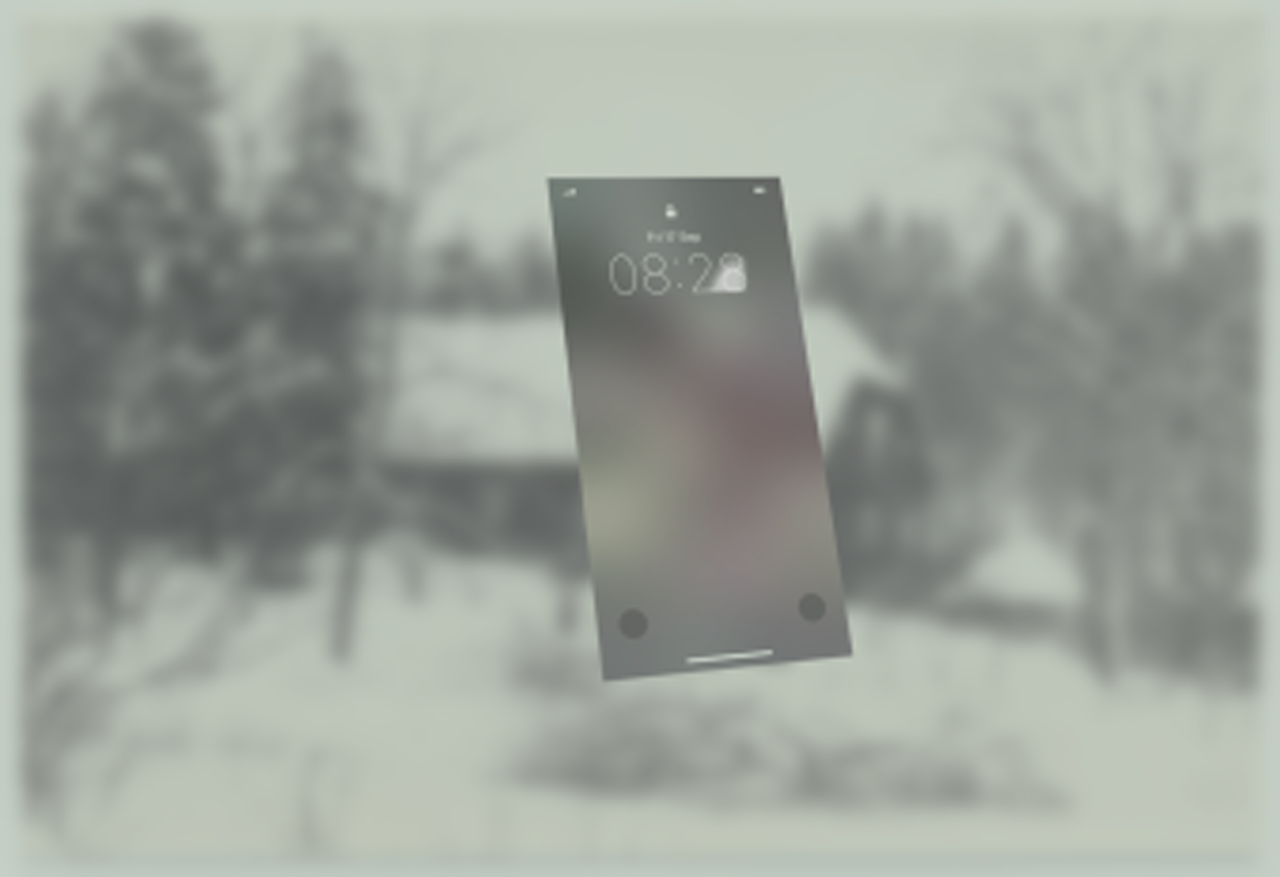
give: {"hour": 8, "minute": 28}
